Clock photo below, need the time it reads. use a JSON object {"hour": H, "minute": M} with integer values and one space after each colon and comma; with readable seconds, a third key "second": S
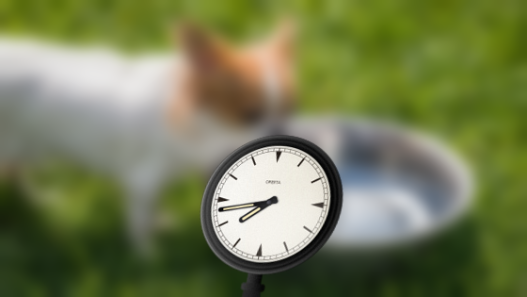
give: {"hour": 7, "minute": 43}
